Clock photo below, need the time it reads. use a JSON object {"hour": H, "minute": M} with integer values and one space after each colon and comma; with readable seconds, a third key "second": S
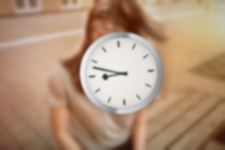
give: {"hour": 8, "minute": 48}
